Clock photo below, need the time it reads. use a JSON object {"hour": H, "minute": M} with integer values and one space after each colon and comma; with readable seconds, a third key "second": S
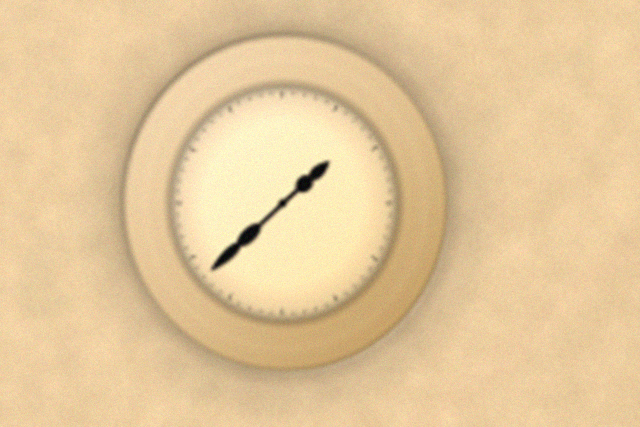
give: {"hour": 1, "minute": 38}
